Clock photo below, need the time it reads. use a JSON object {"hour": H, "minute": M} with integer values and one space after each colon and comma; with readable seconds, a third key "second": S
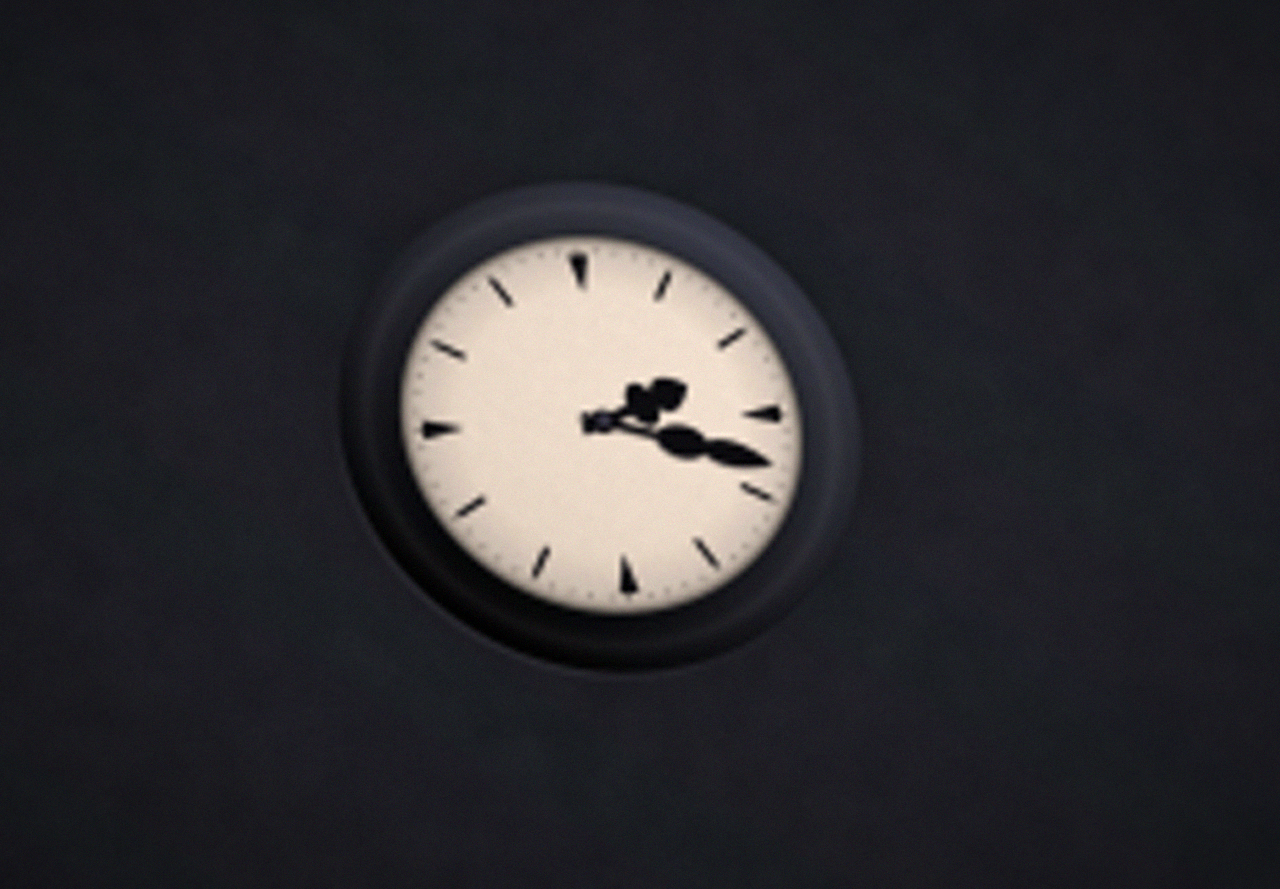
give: {"hour": 2, "minute": 18}
